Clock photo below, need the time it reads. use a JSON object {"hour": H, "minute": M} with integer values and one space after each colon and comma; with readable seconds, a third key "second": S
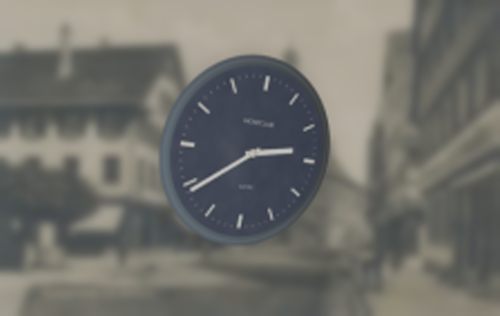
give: {"hour": 2, "minute": 39}
